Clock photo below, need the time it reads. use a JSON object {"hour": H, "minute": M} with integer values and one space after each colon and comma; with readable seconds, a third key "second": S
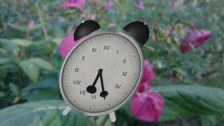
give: {"hour": 6, "minute": 26}
